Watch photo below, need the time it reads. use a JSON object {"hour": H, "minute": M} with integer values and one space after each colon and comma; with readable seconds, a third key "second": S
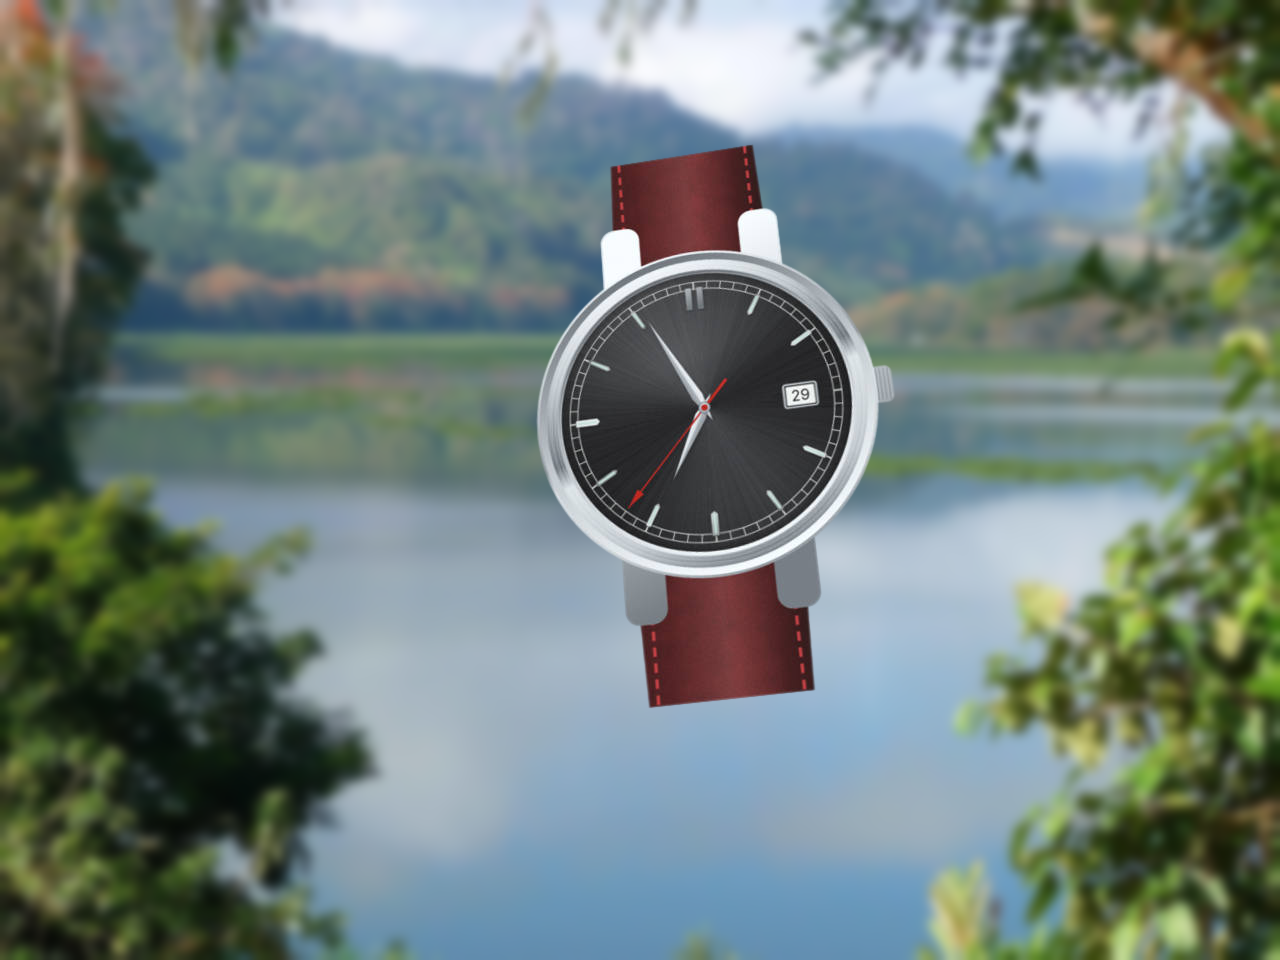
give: {"hour": 6, "minute": 55, "second": 37}
